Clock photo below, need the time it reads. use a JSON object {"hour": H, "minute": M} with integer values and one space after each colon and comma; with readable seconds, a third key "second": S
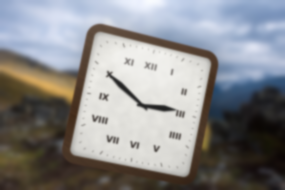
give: {"hour": 2, "minute": 50}
